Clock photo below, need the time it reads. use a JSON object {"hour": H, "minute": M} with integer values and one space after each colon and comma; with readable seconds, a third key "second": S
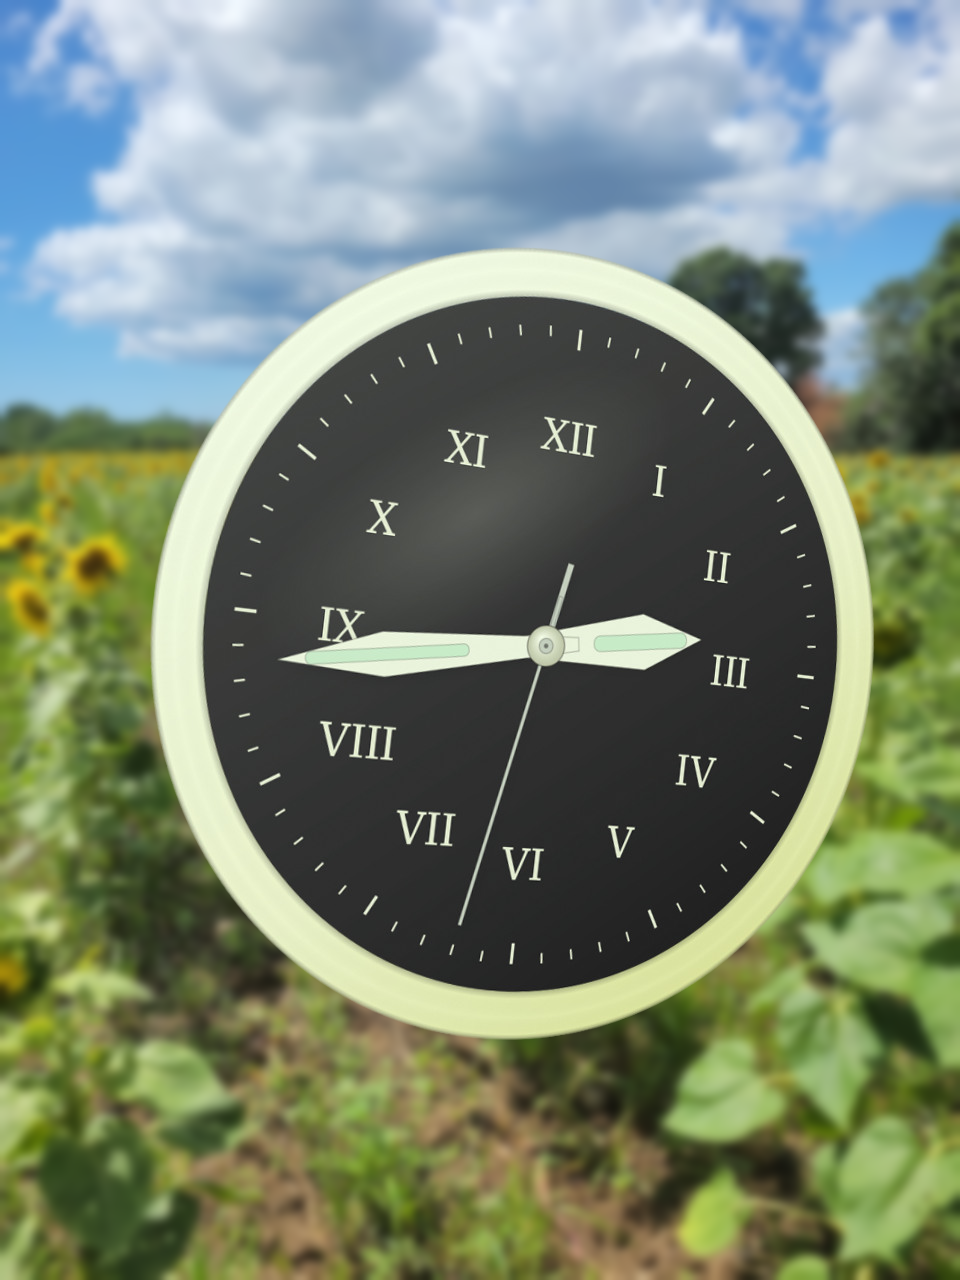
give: {"hour": 2, "minute": 43, "second": 32}
